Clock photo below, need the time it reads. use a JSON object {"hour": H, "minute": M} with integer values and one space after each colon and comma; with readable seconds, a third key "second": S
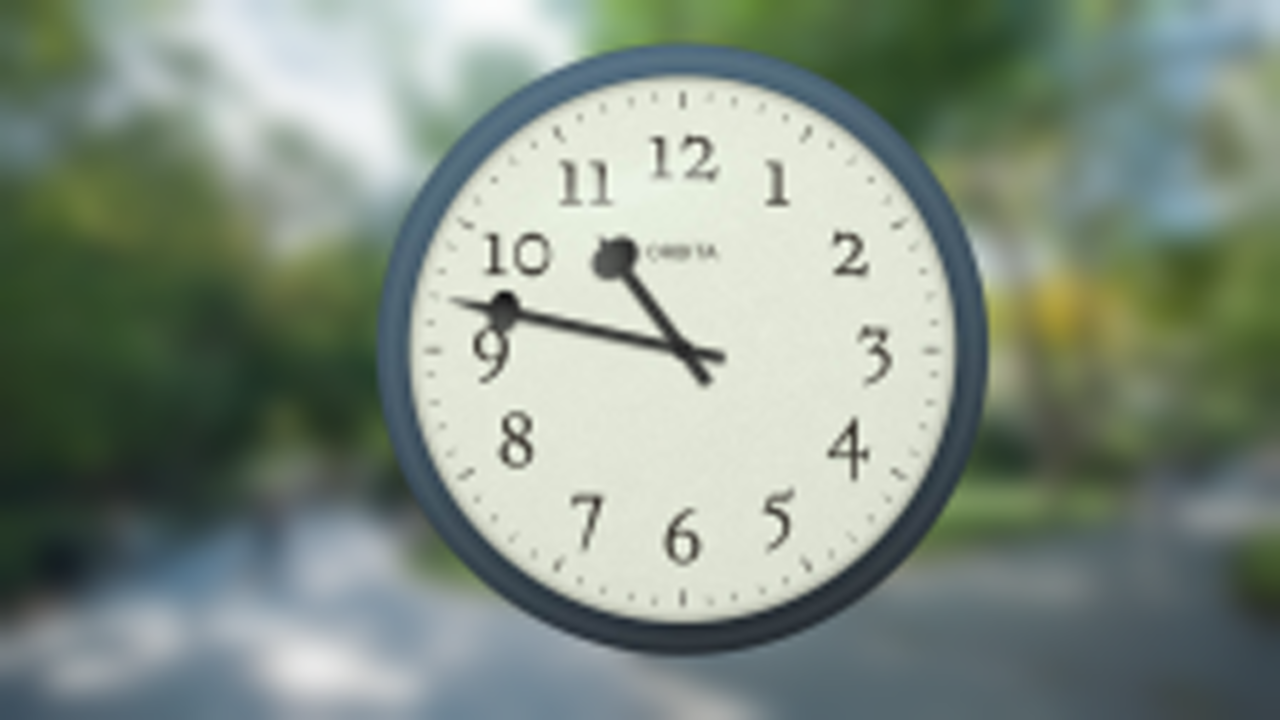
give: {"hour": 10, "minute": 47}
